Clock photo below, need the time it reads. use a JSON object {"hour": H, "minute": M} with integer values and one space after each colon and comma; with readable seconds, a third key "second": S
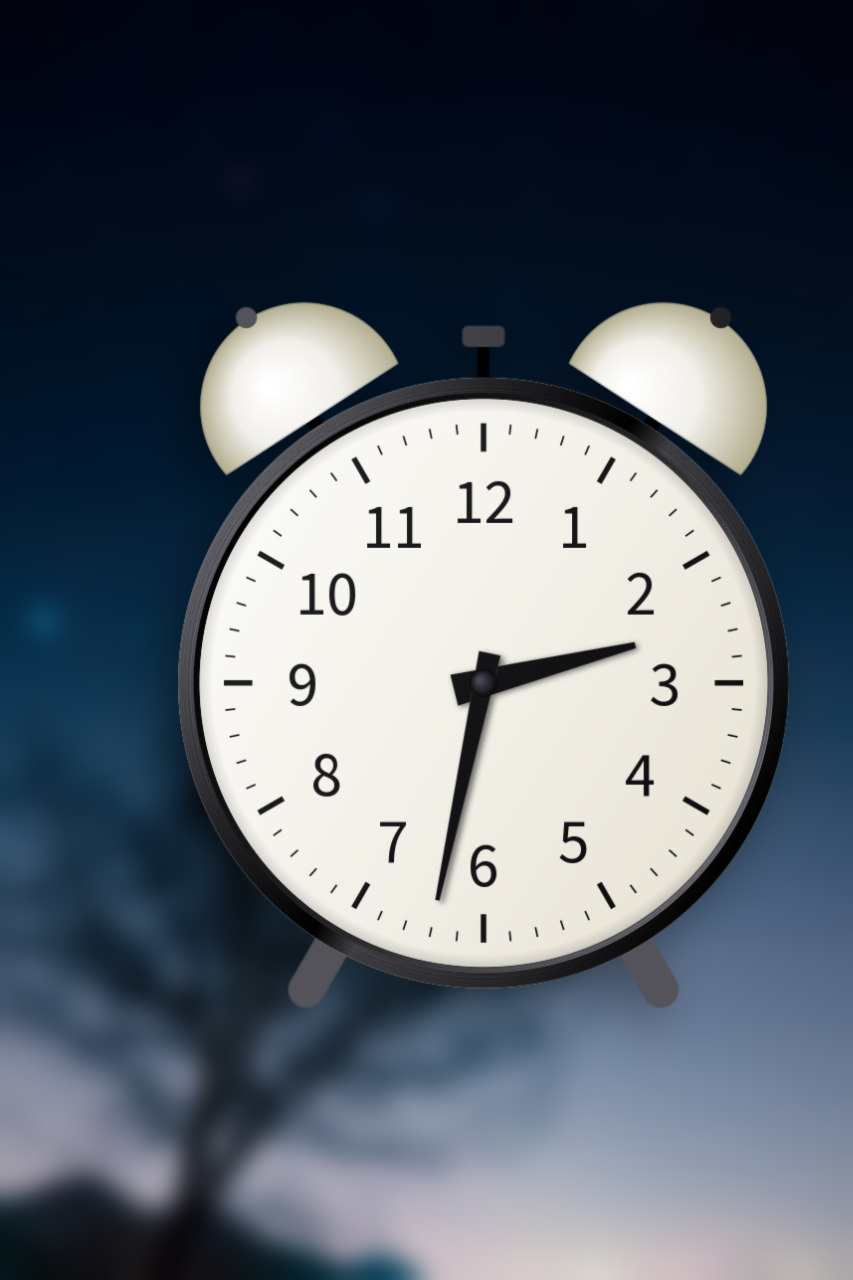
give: {"hour": 2, "minute": 32}
